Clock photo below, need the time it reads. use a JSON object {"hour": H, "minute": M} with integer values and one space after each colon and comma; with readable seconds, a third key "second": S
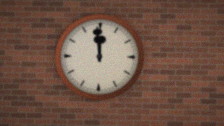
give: {"hour": 11, "minute": 59}
